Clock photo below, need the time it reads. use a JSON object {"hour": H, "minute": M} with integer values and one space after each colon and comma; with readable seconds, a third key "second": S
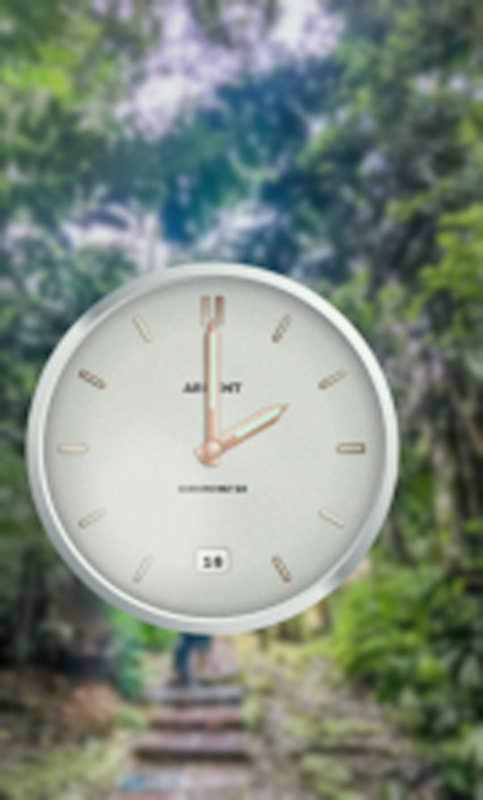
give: {"hour": 2, "minute": 0}
